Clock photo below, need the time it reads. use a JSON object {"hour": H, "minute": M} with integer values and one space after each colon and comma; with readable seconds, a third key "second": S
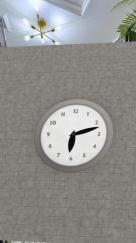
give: {"hour": 6, "minute": 12}
